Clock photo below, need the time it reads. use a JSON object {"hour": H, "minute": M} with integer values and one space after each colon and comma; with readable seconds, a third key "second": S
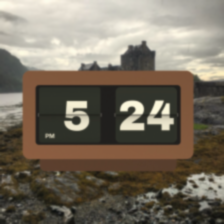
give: {"hour": 5, "minute": 24}
